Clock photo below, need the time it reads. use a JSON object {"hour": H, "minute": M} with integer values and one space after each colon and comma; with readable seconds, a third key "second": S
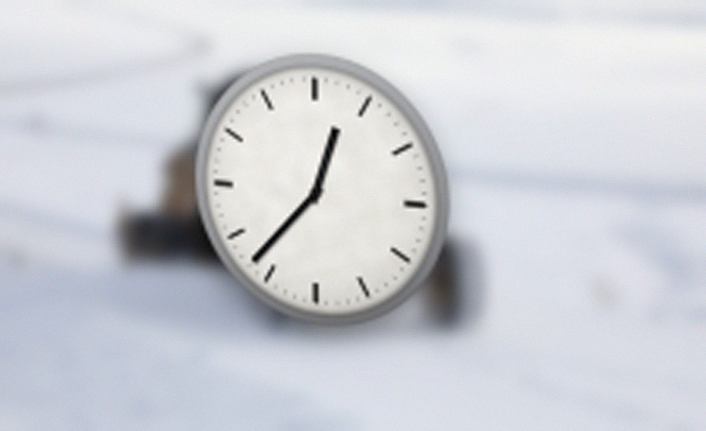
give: {"hour": 12, "minute": 37}
